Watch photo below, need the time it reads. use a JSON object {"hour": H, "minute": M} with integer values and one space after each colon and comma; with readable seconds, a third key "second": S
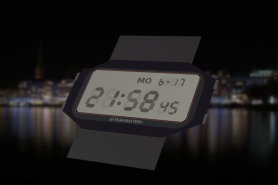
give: {"hour": 21, "minute": 58, "second": 45}
